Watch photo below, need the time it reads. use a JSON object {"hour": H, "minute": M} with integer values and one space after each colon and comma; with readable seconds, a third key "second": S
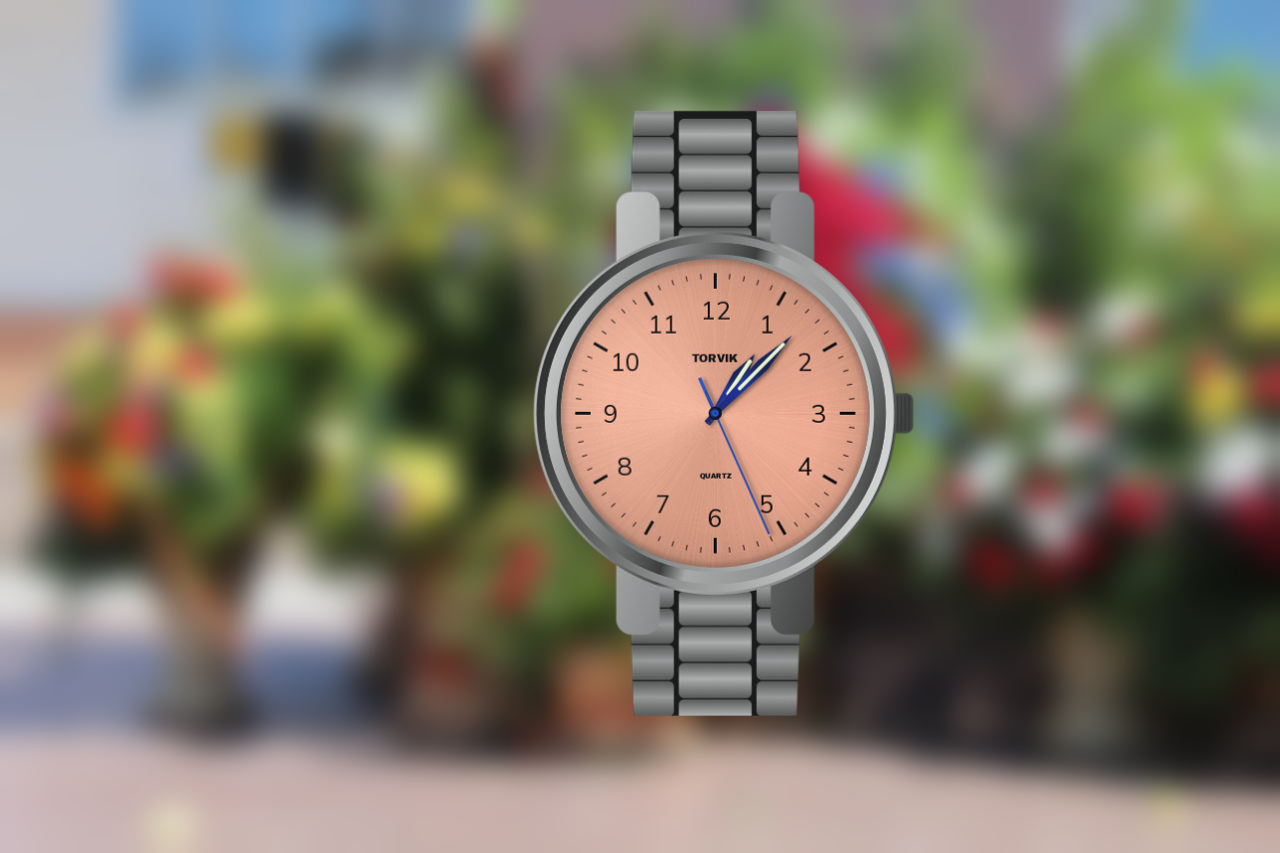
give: {"hour": 1, "minute": 7, "second": 26}
